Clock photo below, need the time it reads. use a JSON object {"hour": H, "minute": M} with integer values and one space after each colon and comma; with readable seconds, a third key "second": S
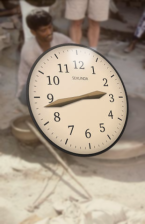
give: {"hour": 2, "minute": 43}
